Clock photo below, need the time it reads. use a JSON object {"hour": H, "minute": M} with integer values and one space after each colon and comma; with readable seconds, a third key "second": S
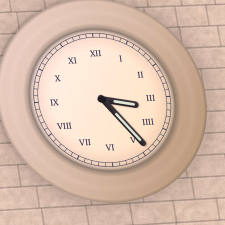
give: {"hour": 3, "minute": 24}
